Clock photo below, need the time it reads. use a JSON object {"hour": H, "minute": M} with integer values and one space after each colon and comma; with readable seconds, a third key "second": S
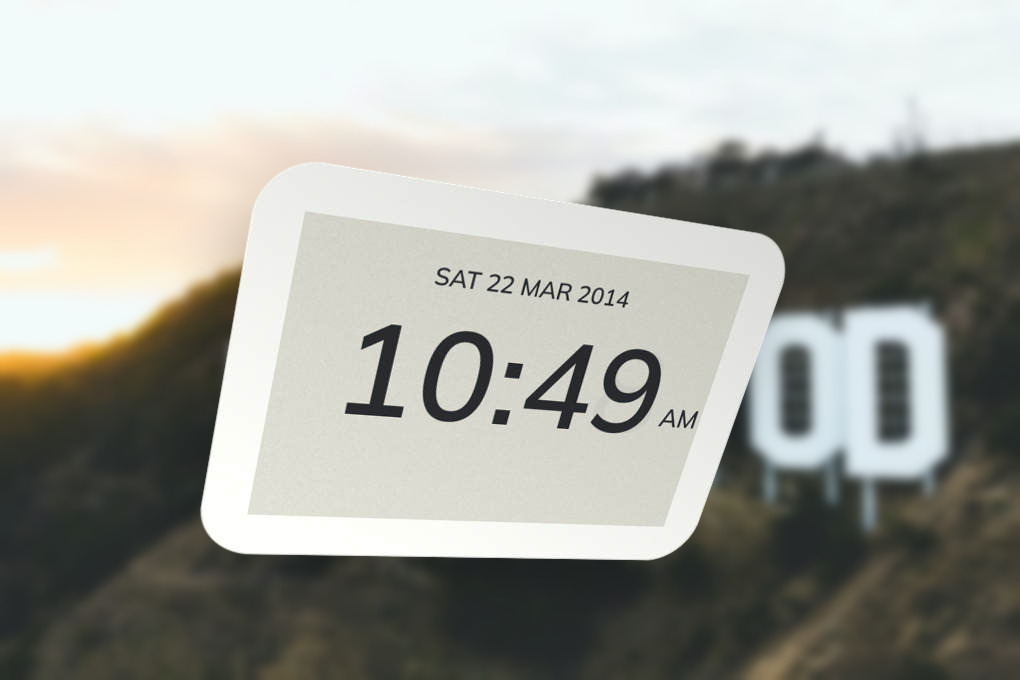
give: {"hour": 10, "minute": 49}
